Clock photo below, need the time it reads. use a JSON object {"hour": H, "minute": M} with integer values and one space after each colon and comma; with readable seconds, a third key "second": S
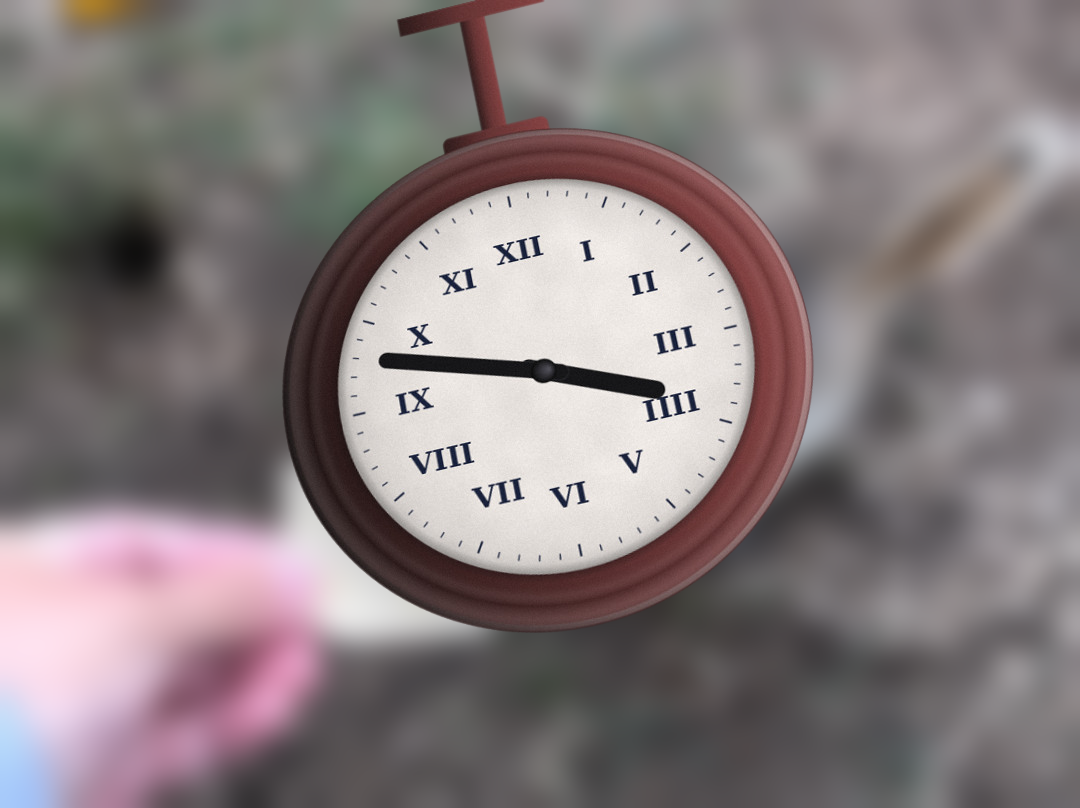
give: {"hour": 3, "minute": 48}
